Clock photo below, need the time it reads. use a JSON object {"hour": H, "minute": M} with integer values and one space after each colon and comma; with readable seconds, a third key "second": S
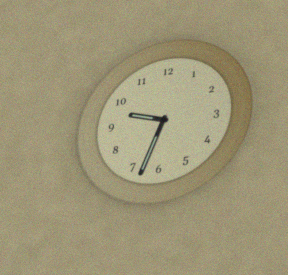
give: {"hour": 9, "minute": 33}
